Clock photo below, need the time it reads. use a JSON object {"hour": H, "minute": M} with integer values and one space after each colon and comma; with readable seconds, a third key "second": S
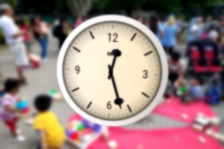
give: {"hour": 12, "minute": 27}
